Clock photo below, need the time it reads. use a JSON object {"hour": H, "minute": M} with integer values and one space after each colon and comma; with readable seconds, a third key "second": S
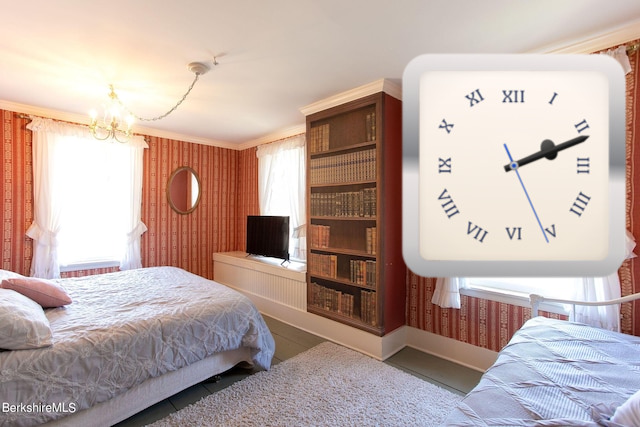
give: {"hour": 2, "minute": 11, "second": 26}
